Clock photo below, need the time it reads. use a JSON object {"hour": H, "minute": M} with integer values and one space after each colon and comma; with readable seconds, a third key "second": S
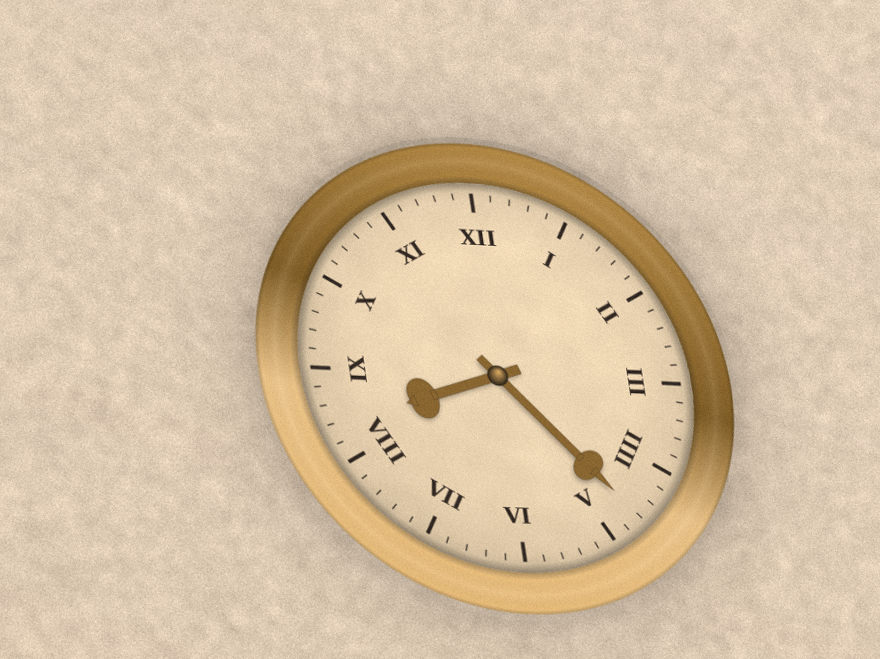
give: {"hour": 8, "minute": 23}
